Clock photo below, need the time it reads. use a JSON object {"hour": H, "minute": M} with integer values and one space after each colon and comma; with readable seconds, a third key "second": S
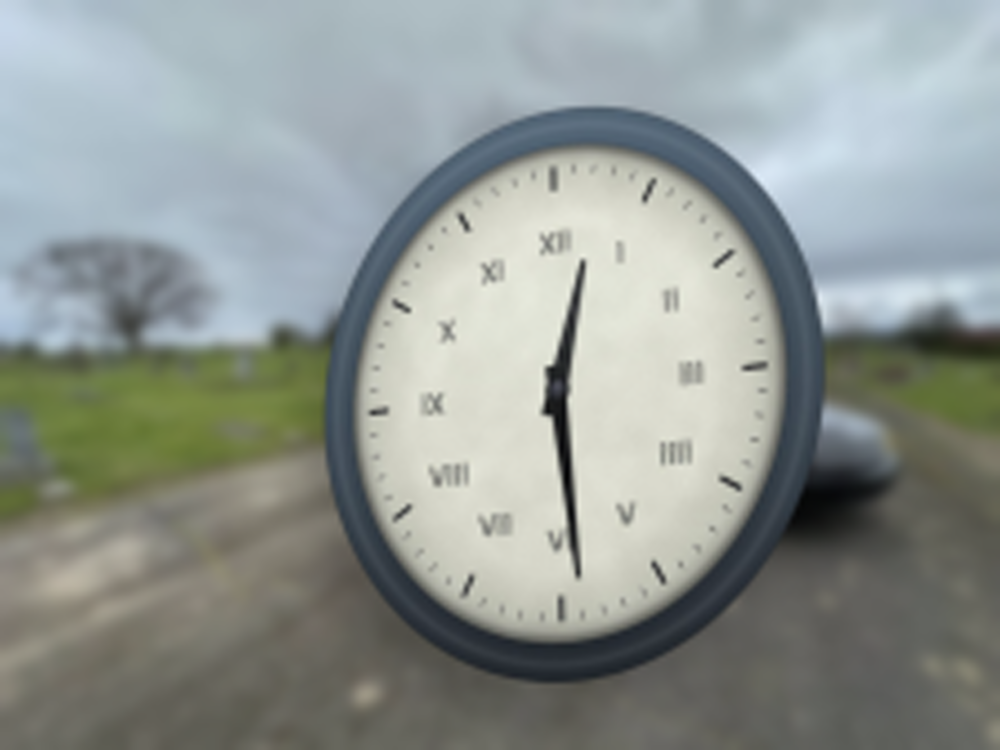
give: {"hour": 12, "minute": 29}
